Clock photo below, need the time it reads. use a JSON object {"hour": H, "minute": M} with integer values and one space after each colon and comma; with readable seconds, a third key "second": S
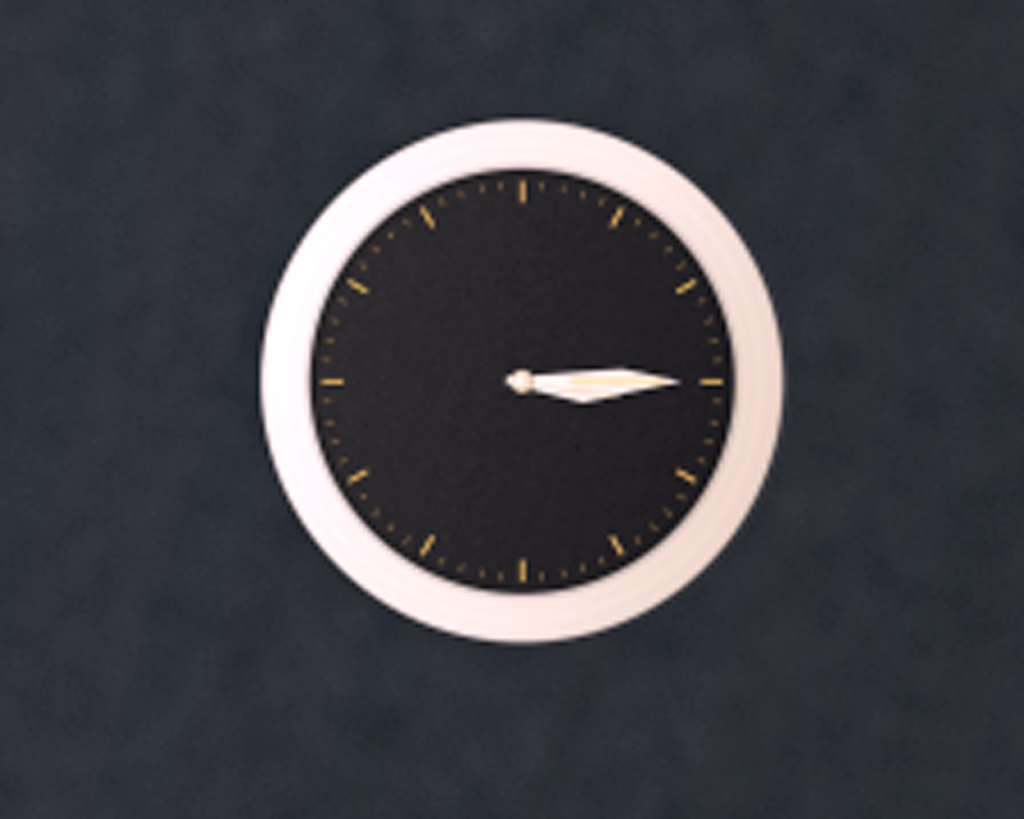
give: {"hour": 3, "minute": 15}
